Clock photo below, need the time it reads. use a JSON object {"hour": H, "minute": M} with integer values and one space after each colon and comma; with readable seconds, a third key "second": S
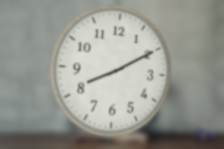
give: {"hour": 8, "minute": 10}
